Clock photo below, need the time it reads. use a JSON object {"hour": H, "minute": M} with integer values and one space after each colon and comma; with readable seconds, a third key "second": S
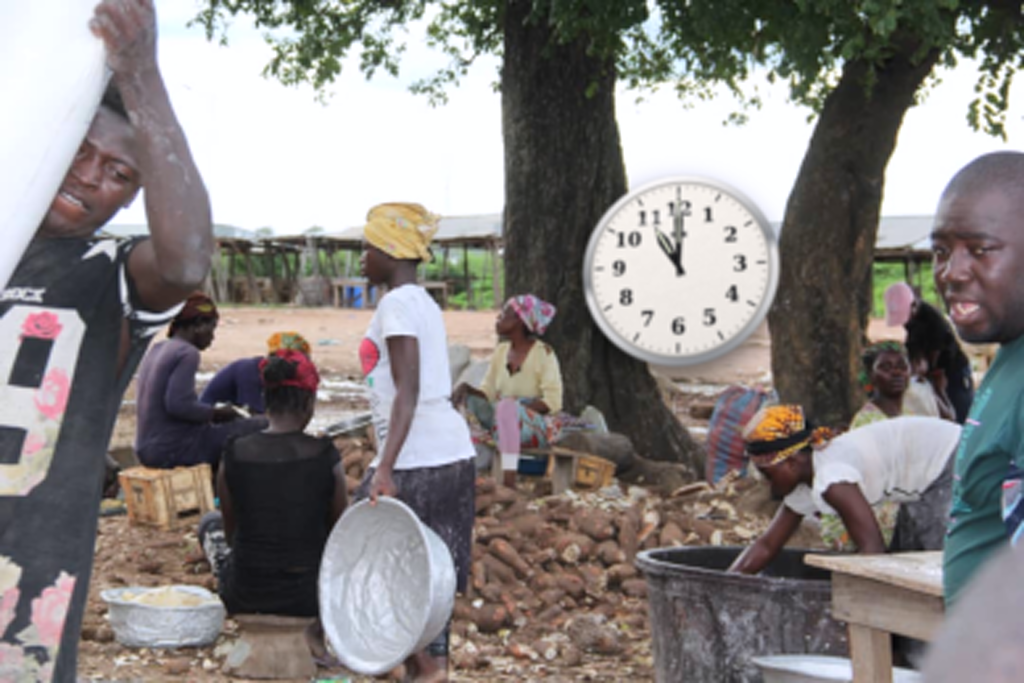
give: {"hour": 11, "minute": 0}
